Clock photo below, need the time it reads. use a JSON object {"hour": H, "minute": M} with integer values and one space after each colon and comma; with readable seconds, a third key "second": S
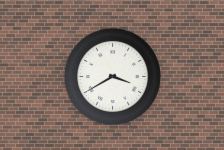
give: {"hour": 3, "minute": 40}
